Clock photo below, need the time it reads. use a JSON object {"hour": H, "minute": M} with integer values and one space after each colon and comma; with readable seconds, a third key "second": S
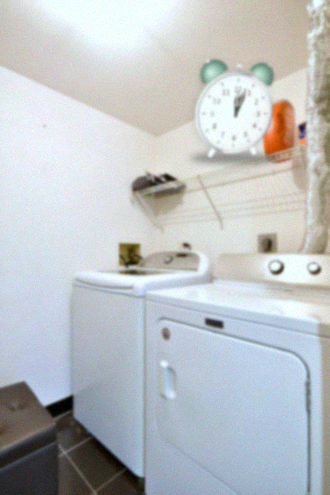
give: {"hour": 12, "minute": 3}
